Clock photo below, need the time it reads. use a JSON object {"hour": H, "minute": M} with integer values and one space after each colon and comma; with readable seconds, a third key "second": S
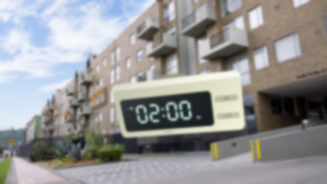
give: {"hour": 2, "minute": 0}
